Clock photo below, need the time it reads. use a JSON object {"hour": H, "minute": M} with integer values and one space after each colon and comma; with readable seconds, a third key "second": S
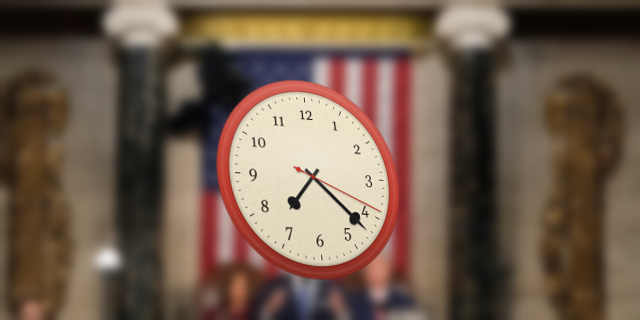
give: {"hour": 7, "minute": 22, "second": 19}
